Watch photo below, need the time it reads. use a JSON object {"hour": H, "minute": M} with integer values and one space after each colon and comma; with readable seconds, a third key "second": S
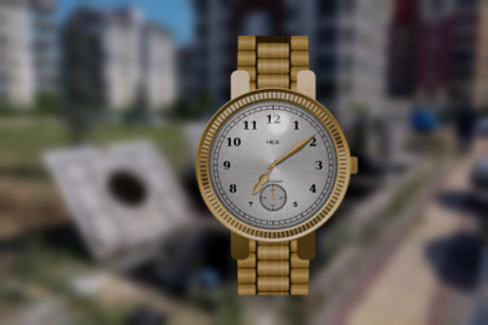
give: {"hour": 7, "minute": 9}
